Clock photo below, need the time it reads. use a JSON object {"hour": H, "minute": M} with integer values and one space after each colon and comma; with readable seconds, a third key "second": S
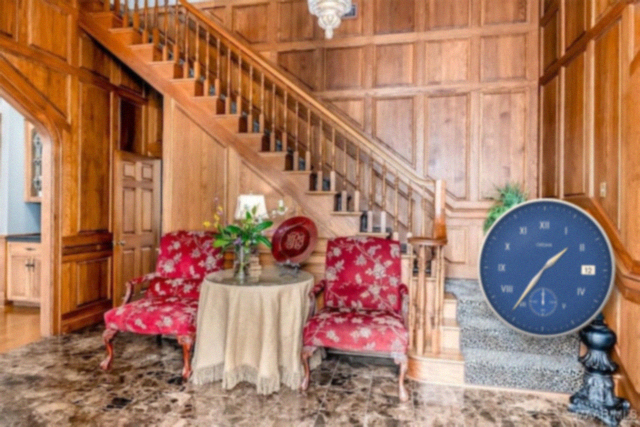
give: {"hour": 1, "minute": 36}
